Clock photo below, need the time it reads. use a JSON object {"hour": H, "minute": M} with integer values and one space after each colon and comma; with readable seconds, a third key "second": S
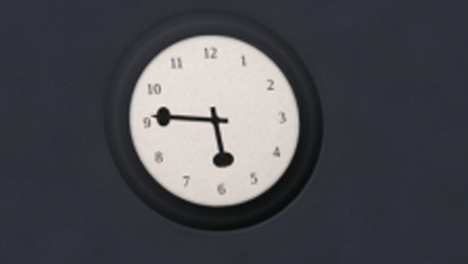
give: {"hour": 5, "minute": 46}
